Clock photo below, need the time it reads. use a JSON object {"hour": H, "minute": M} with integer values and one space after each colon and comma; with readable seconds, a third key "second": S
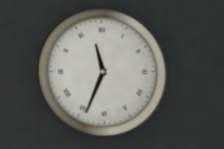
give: {"hour": 11, "minute": 34}
